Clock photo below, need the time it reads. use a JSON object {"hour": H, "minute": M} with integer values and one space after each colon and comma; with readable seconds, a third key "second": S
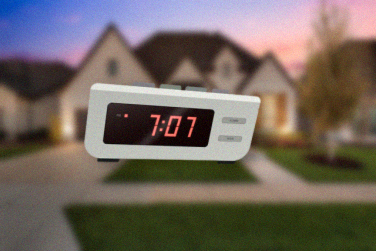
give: {"hour": 7, "minute": 7}
